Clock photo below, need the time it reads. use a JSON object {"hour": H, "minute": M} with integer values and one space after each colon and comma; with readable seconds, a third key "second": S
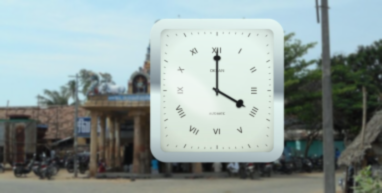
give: {"hour": 4, "minute": 0}
